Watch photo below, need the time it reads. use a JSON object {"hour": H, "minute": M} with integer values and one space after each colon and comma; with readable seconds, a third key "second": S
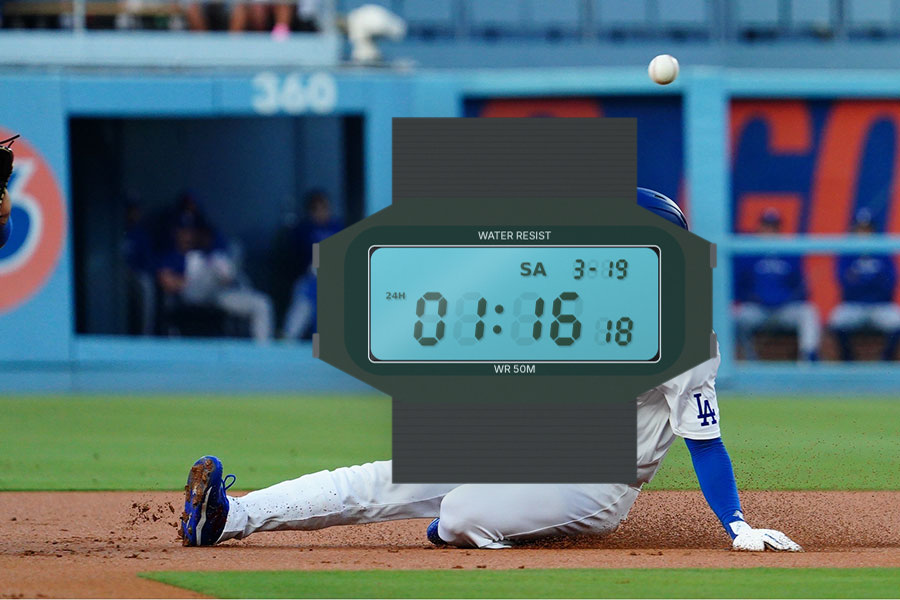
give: {"hour": 1, "minute": 16, "second": 18}
